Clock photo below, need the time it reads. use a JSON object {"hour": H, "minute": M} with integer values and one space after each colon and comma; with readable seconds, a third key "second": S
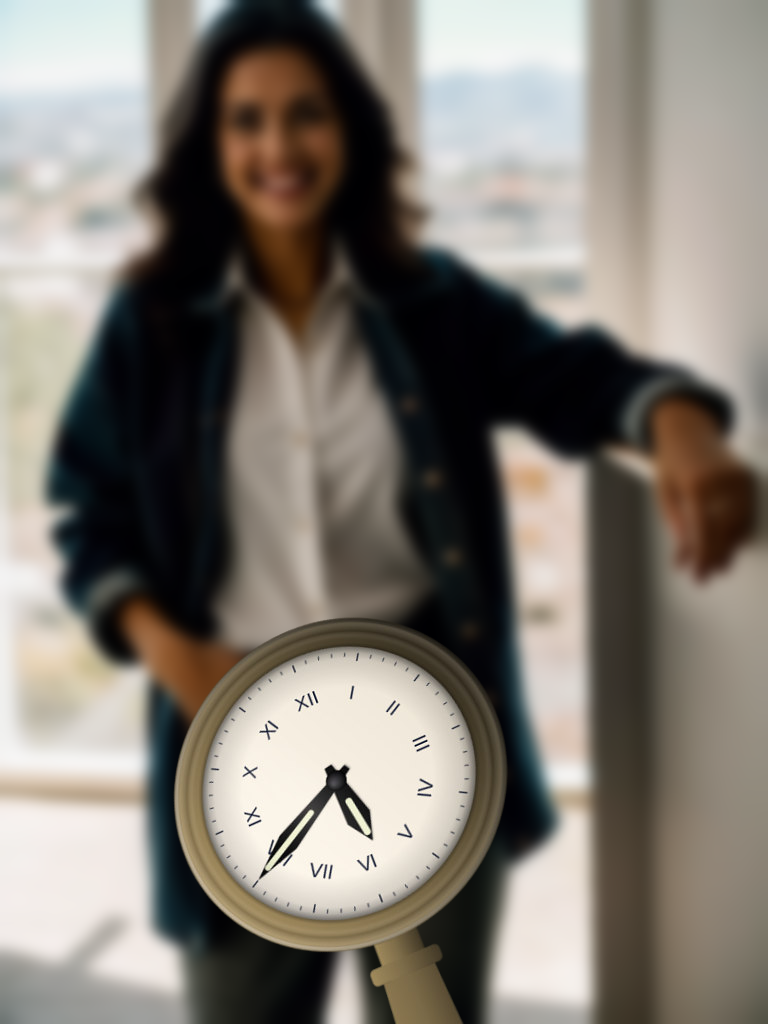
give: {"hour": 5, "minute": 40}
